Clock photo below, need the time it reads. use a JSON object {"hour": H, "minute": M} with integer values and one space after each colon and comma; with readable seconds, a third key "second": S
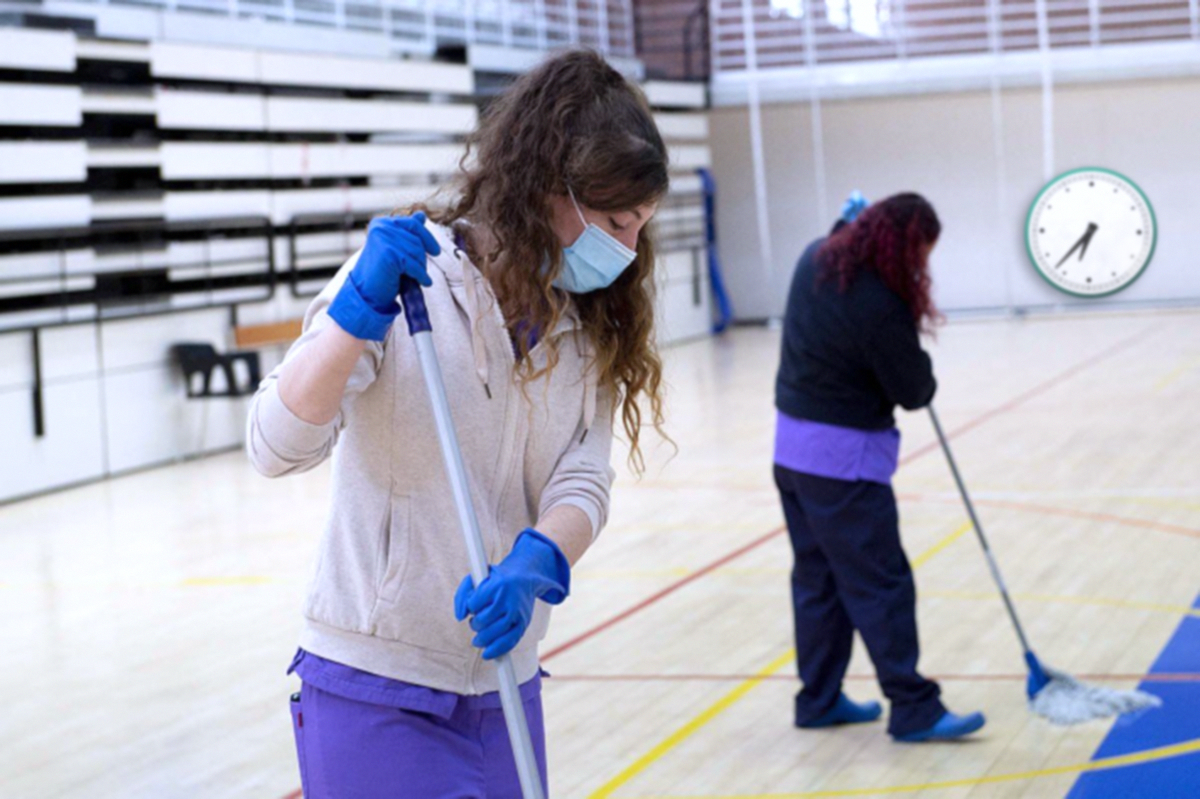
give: {"hour": 6, "minute": 37}
